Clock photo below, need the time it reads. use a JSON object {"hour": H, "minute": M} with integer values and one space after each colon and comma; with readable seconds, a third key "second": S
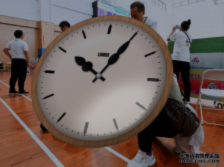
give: {"hour": 10, "minute": 5}
